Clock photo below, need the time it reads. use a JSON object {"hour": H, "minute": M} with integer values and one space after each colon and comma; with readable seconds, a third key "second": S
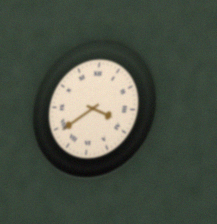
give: {"hour": 3, "minute": 39}
